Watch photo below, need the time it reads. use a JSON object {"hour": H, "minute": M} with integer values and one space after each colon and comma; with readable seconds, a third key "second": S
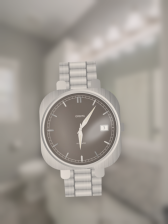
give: {"hour": 6, "minute": 6}
